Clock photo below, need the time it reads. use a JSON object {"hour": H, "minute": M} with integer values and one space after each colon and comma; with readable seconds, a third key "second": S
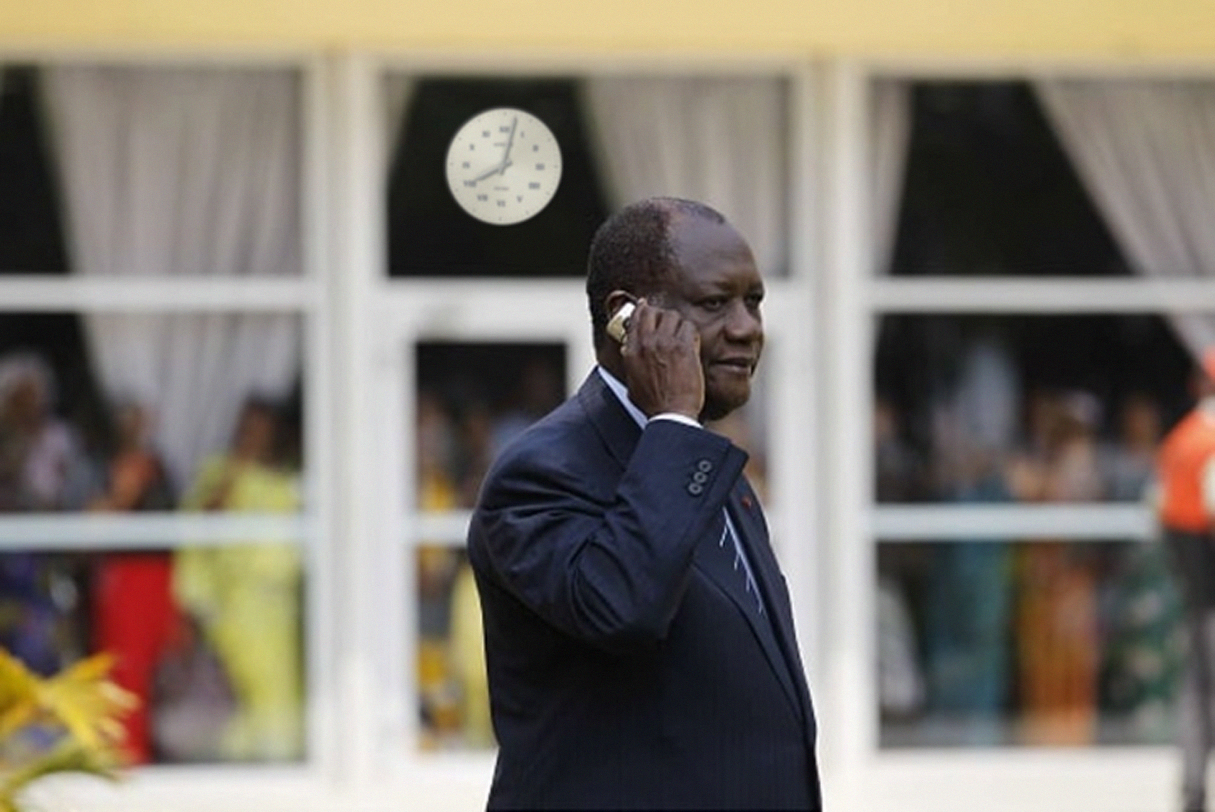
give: {"hour": 8, "minute": 2}
